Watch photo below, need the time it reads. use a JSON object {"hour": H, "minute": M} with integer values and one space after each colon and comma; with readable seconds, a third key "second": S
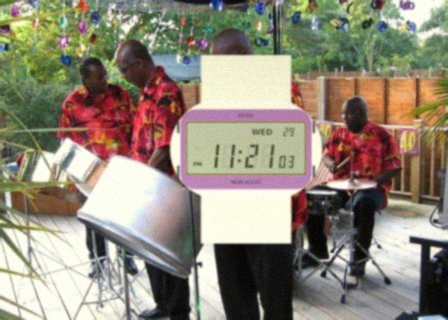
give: {"hour": 11, "minute": 21, "second": 3}
